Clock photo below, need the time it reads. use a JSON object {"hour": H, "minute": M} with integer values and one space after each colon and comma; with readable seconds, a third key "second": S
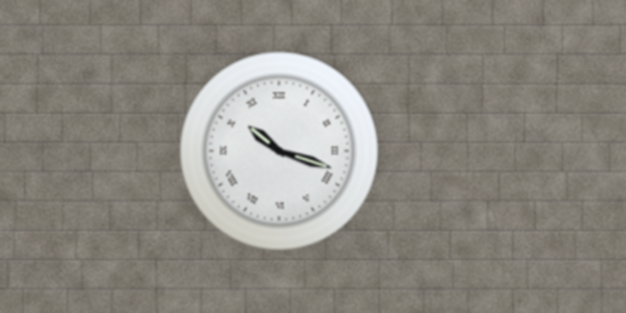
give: {"hour": 10, "minute": 18}
